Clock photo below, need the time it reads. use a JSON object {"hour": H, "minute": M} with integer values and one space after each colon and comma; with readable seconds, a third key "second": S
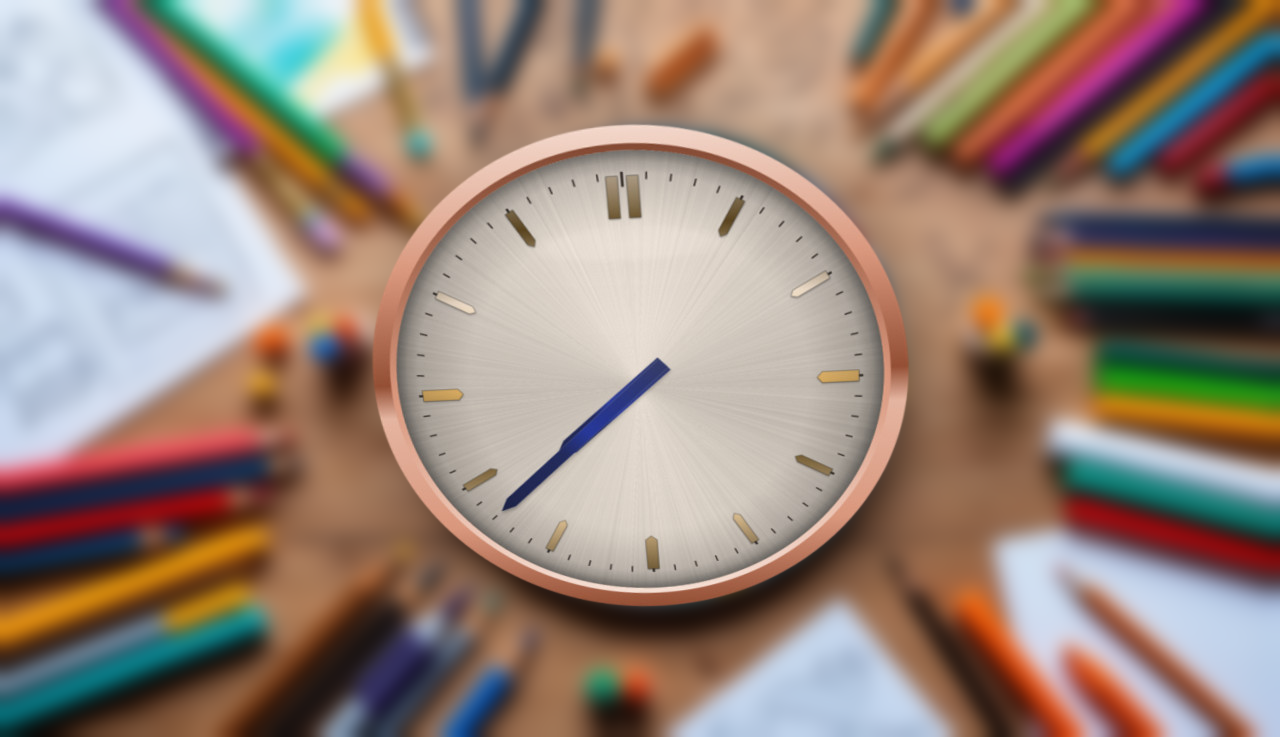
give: {"hour": 7, "minute": 38}
